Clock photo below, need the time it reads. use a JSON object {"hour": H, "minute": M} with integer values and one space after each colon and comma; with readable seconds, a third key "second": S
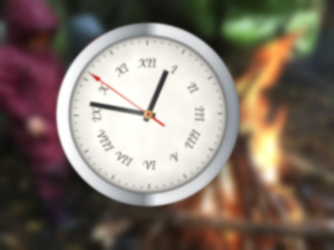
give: {"hour": 12, "minute": 46, "second": 51}
